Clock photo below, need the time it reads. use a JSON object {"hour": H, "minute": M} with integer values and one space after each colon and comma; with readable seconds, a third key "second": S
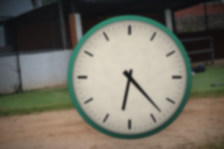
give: {"hour": 6, "minute": 23}
